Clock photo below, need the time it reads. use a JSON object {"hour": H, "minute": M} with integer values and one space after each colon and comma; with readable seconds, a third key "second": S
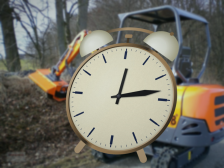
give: {"hour": 12, "minute": 13}
